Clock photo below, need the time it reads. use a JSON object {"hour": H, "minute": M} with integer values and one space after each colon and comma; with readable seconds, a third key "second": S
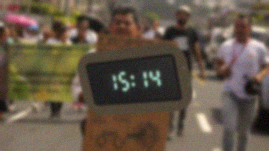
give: {"hour": 15, "minute": 14}
